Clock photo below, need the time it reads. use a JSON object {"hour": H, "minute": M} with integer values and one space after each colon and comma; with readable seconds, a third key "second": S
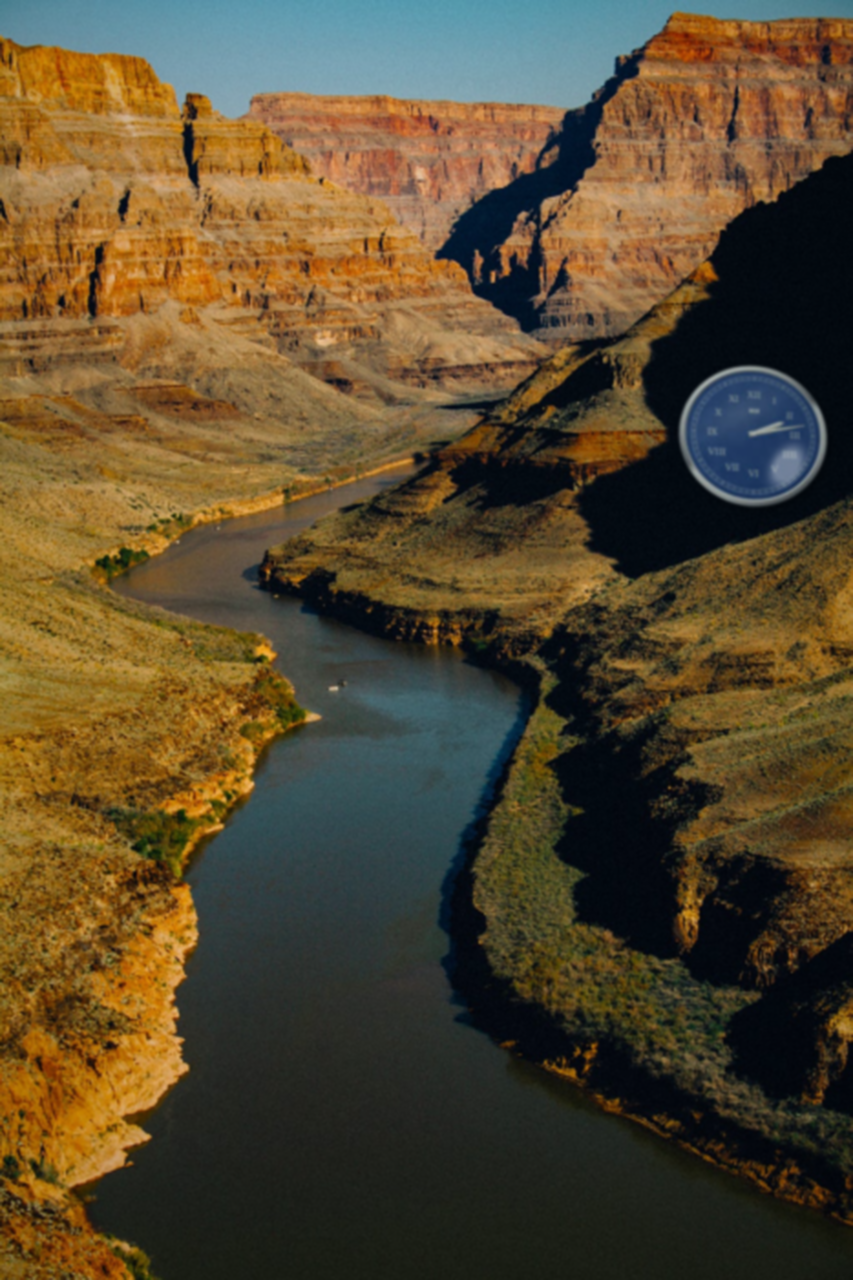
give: {"hour": 2, "minute": 13}
